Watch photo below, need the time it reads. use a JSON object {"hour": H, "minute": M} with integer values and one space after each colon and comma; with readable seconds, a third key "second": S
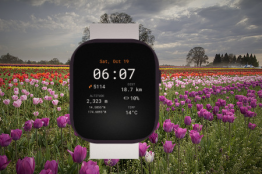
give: {"hour": 6, "minute": 7}
